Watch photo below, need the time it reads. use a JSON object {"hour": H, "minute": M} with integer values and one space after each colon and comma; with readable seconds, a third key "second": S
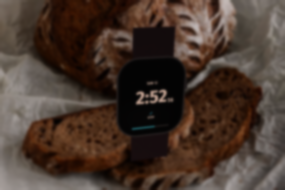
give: {"hour": 2, "minute": 52}
